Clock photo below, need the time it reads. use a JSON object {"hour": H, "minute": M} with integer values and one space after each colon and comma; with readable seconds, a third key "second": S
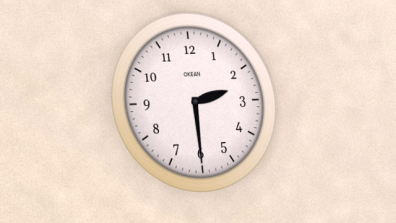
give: {"hour": 2, "minute": 30}
